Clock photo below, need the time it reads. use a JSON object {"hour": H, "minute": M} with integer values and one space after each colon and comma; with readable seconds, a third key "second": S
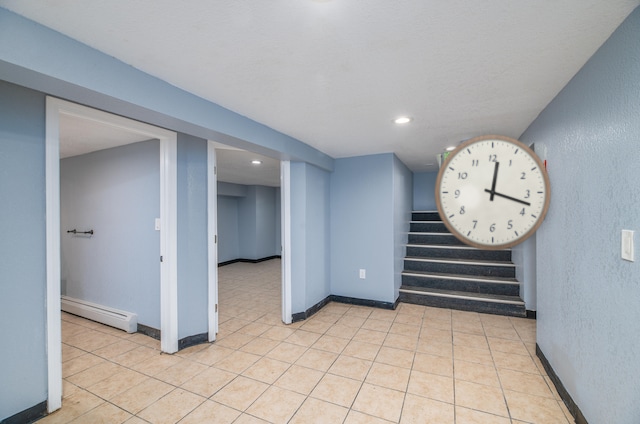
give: {"hour": 12, "minute": 18}
